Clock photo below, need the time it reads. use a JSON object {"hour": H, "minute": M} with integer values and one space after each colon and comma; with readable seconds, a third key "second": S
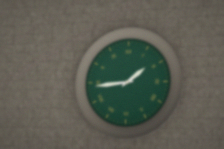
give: {"hour": 1, "minute": 44}
